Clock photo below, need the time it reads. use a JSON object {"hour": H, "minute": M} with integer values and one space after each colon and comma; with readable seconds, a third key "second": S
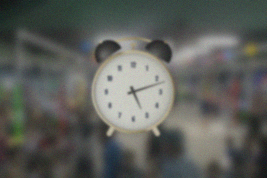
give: {"hour": 5, "minute": 12}
